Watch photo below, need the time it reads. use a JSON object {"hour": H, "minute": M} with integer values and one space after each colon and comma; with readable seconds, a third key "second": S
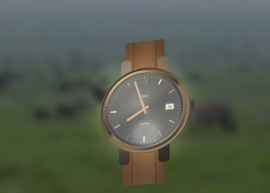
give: {"hour": 7, "minute": 57}
